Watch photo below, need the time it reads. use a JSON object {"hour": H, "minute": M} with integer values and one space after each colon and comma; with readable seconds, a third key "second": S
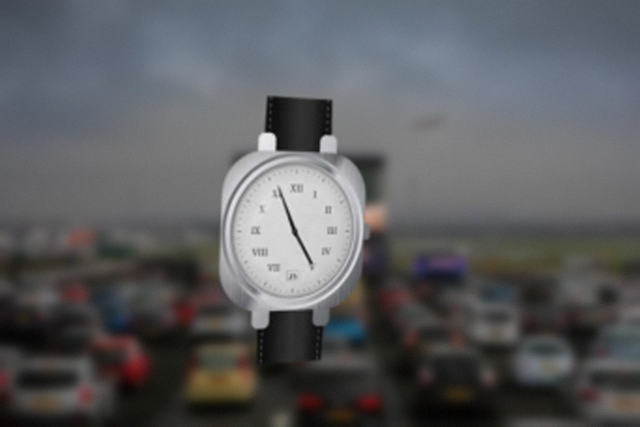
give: {"hour": 4, "minute": 56}
